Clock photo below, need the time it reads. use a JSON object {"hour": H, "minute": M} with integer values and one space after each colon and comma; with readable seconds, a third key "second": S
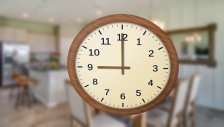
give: {"hour": 9, "minute": 0}
